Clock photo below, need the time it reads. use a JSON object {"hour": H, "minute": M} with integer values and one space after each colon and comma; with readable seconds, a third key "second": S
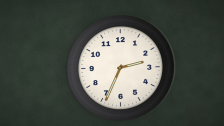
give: {"hour": 2, "minute": 34}
